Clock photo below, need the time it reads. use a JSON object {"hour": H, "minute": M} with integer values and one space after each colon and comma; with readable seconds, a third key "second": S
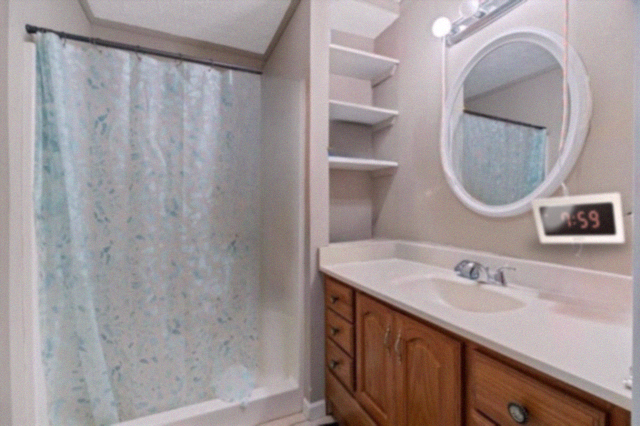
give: {"hour": 7, "minute": 59}
